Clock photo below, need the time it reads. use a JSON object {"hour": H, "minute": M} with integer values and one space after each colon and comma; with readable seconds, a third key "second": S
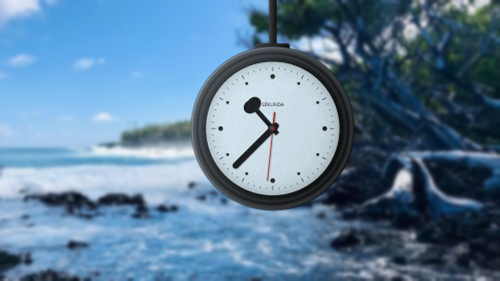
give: {"hour": 10, "minute": 37, "second": 31}
